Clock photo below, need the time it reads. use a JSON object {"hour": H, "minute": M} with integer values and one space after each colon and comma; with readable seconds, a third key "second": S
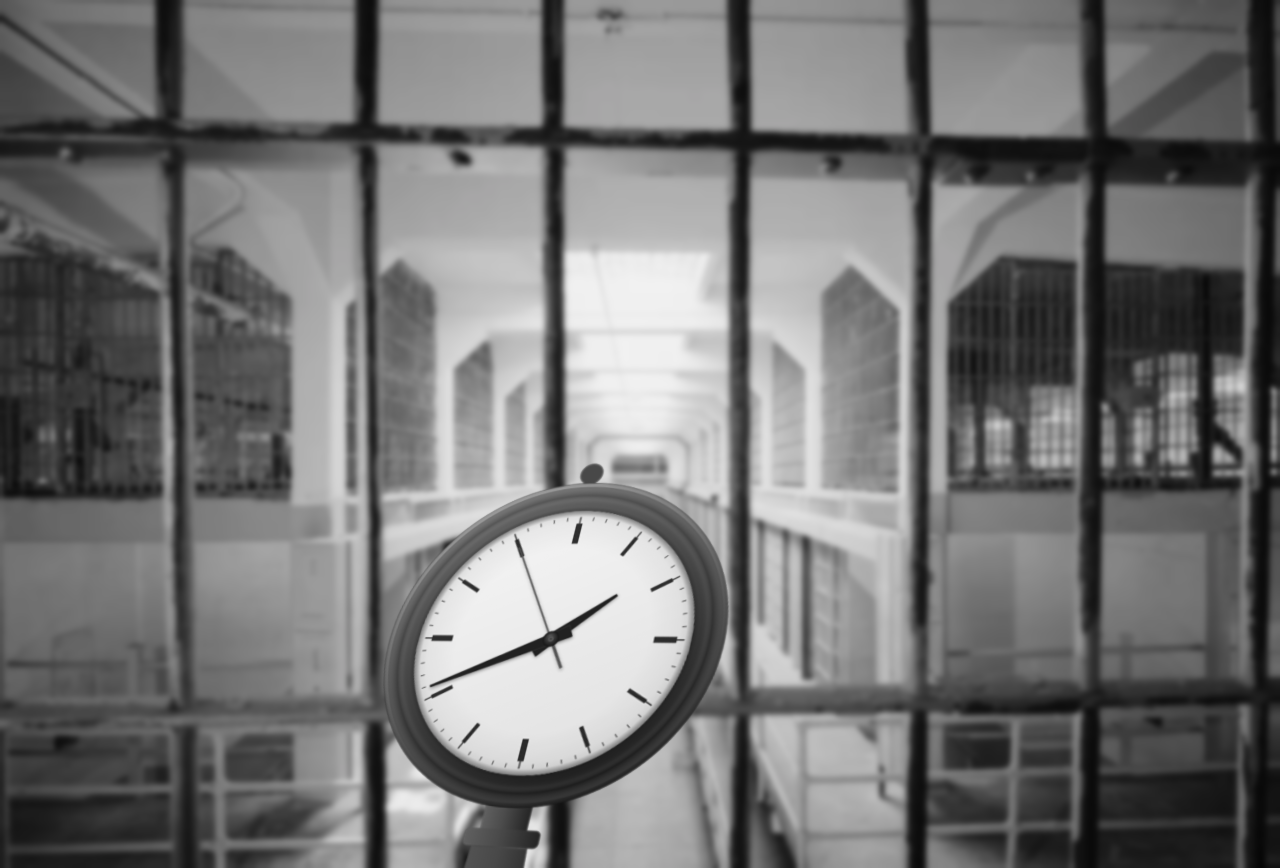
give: {"hour": 1, "minute": 40, "second": 55}
